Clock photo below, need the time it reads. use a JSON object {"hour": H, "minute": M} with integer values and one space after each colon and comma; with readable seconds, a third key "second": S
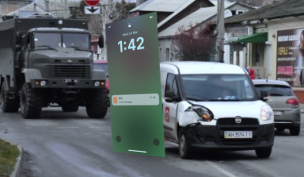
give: {"hour": 1, "minute": 42}
